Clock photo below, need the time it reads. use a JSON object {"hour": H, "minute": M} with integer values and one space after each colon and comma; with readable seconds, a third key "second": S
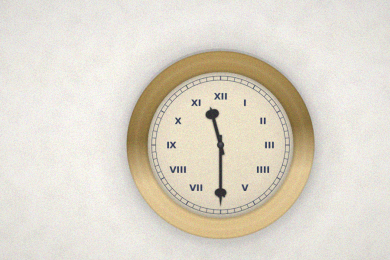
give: {"hour": 11, "minute": 30}
